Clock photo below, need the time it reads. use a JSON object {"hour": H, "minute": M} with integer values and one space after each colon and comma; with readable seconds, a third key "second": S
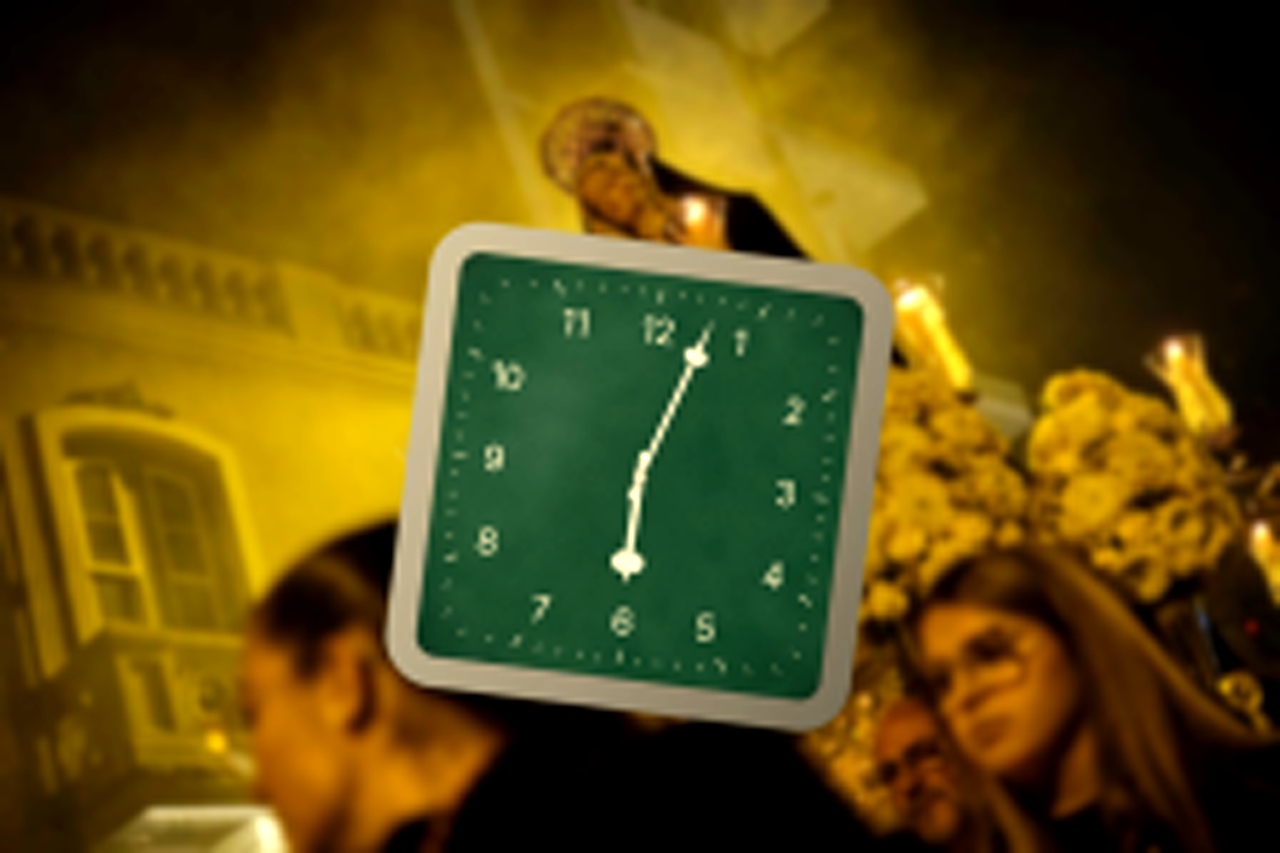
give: {"hour": 6, "minute": 3}
